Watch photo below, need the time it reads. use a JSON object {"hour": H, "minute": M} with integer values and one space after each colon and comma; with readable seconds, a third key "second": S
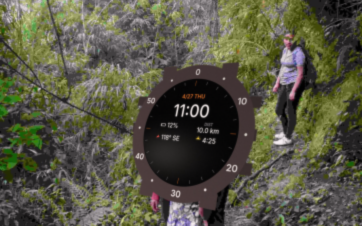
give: {"hour": 11, "minute": 0}
